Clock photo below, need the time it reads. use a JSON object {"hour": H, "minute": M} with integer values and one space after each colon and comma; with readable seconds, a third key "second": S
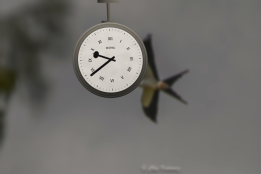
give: {"hour": 9, "minute": 39}
